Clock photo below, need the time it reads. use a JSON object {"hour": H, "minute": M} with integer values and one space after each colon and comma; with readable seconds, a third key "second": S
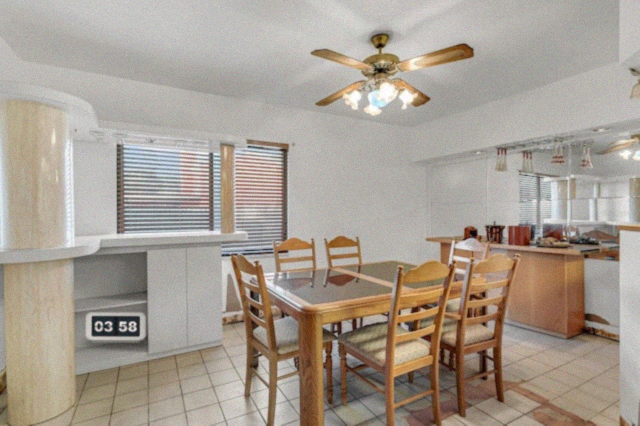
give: {"hour": 3, "minute": 58}
